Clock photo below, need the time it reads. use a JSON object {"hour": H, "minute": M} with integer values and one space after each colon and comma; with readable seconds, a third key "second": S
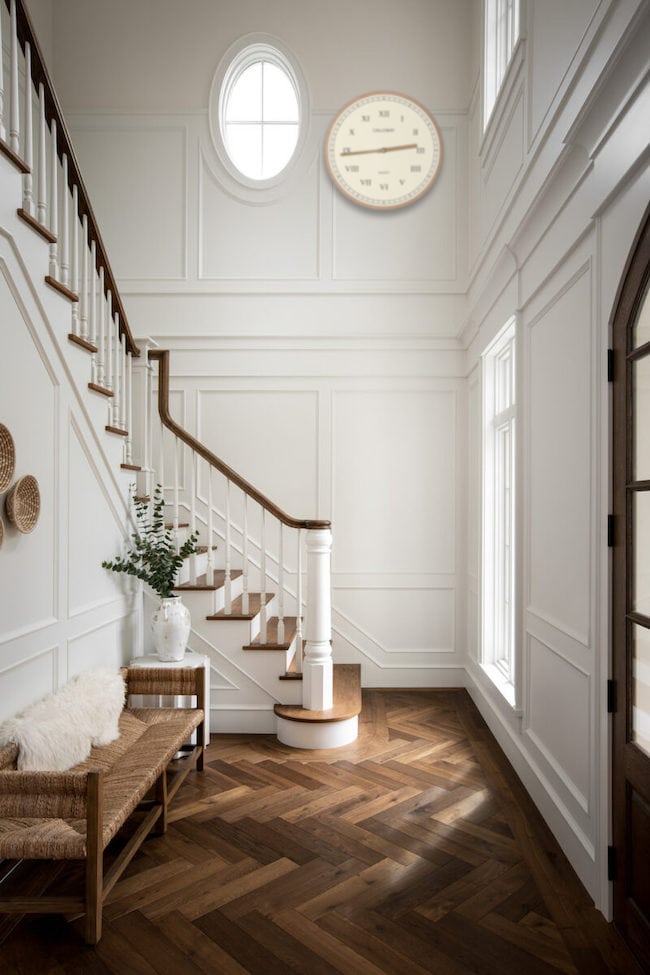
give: {"hour": 2, "minute": 44}
